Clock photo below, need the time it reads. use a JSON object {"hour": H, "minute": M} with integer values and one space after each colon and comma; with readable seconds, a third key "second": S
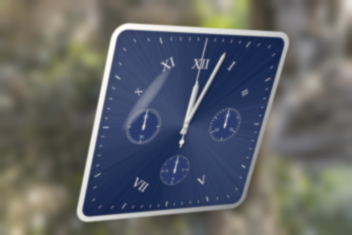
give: {"hour": 12, "minute": 3}
